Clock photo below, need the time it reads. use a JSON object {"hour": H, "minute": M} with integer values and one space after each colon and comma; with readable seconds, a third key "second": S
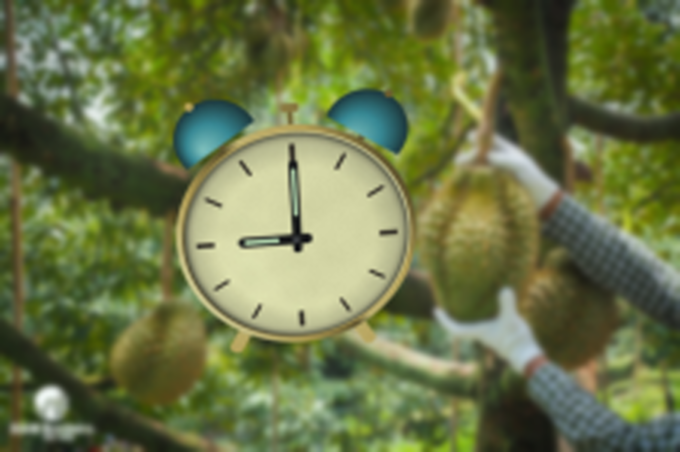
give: {"hour": 9, "minute": 0}
